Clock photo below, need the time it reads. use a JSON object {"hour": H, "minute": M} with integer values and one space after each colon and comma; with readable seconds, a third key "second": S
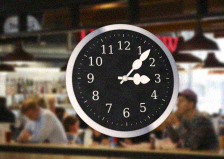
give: {"hour": 3, "minute": 7}
